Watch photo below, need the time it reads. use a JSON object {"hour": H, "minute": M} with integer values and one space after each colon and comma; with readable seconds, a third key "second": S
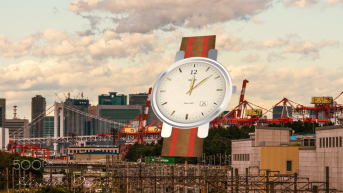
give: {"hour": 12, "minute": 8}
